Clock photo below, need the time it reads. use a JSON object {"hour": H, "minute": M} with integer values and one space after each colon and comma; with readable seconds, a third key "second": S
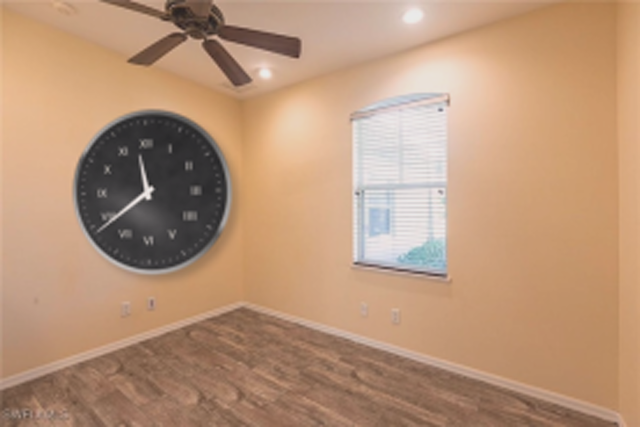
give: {"hour": 11, "minute": 39}
